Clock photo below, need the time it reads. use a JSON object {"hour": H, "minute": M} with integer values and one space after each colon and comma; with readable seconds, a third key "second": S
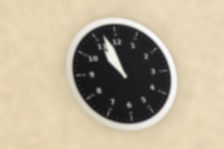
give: {"hour": 10, "minute": 57}
